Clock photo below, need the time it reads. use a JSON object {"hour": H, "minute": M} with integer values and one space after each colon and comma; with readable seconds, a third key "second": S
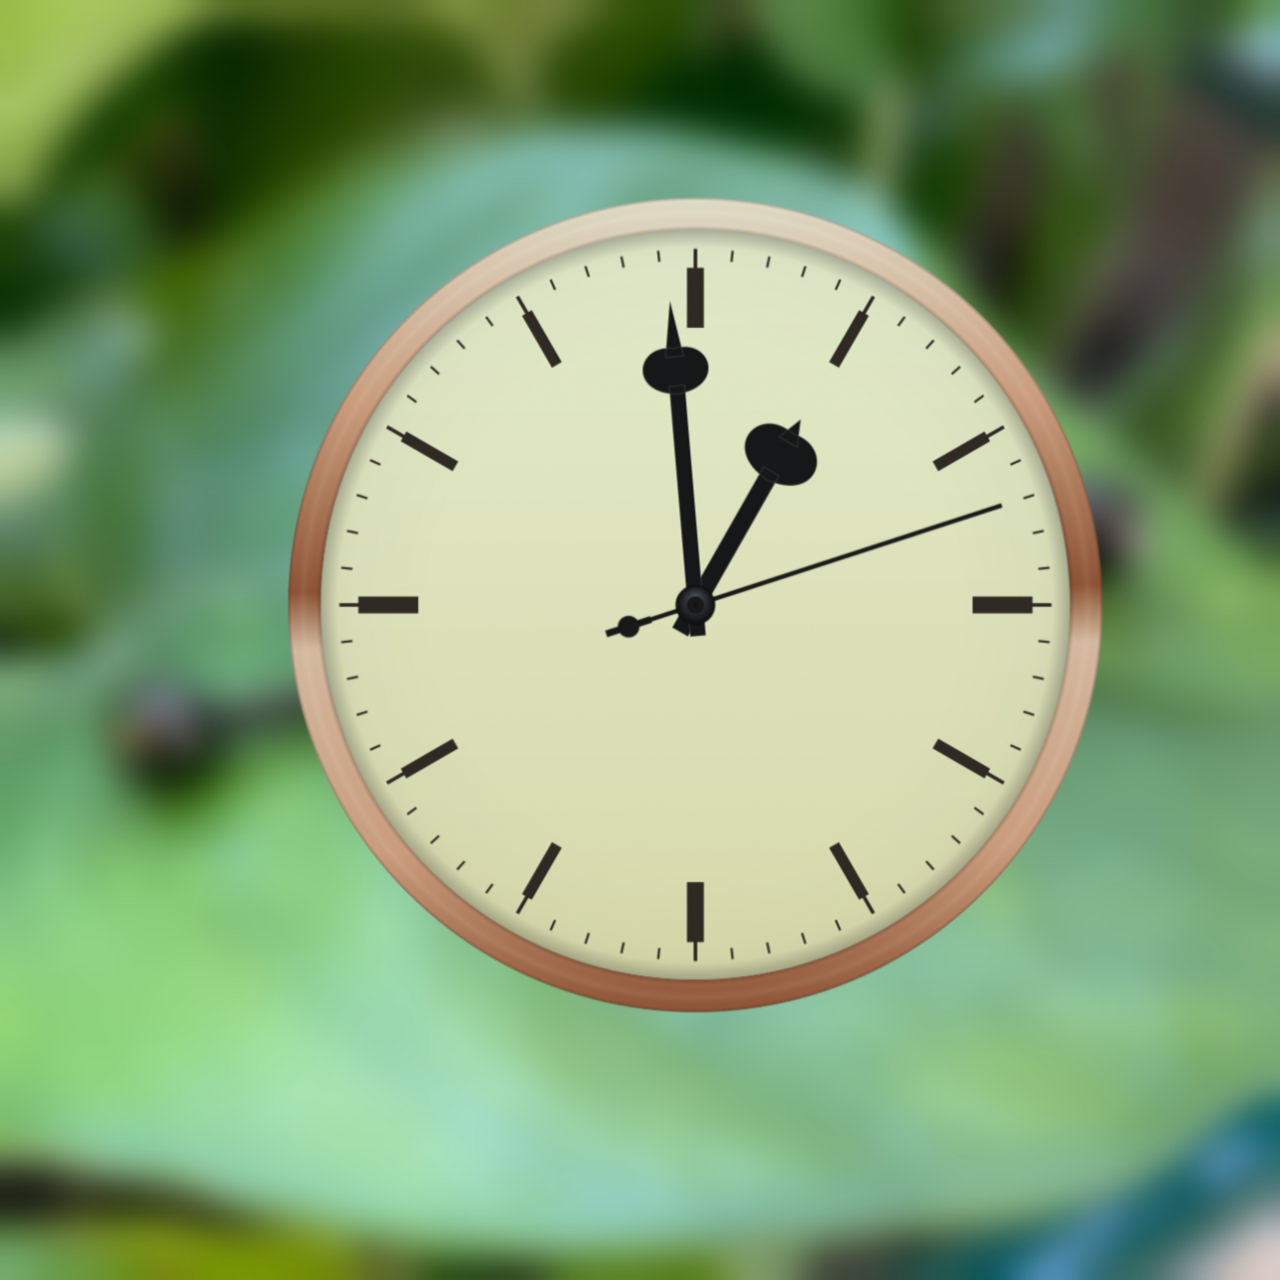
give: {"hour": 12, "minute": 59, "second": 12}
